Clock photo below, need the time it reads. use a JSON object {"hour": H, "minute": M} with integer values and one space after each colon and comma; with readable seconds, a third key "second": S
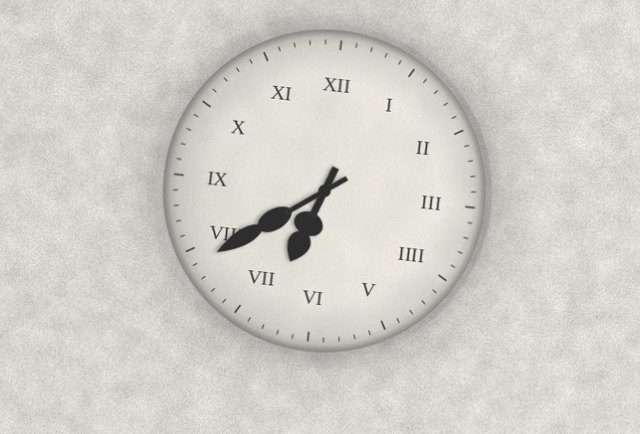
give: {"hour": 6, "minute": 39}
